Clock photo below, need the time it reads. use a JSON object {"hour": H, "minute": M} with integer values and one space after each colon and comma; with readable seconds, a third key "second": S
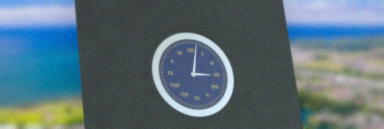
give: {"hour": 3, "minute": 2}
